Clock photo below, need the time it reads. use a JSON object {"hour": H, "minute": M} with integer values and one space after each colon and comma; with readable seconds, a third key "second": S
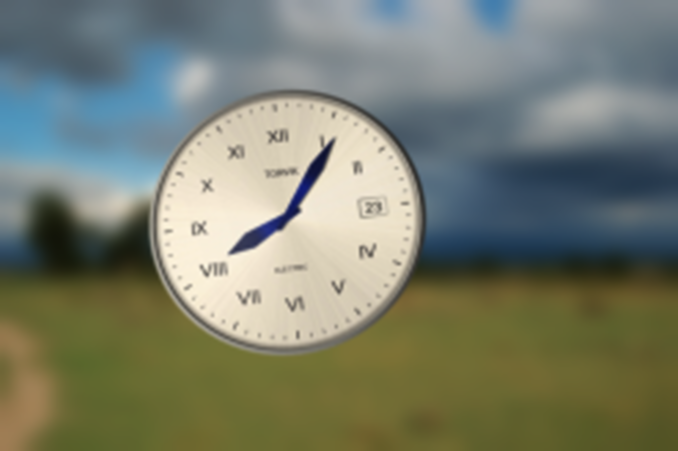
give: {"hour": 8, "minute": 6}
